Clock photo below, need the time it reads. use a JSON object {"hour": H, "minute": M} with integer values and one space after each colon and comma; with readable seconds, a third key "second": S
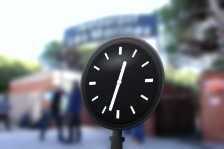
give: {"hour": 12, "minute": 33}
